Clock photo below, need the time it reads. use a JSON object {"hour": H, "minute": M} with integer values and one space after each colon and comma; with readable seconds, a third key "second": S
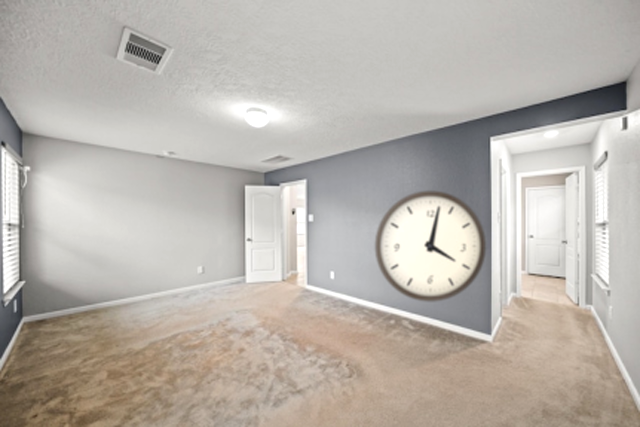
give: {"hour": 4, "minute": 2}
